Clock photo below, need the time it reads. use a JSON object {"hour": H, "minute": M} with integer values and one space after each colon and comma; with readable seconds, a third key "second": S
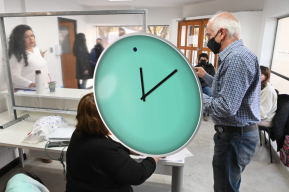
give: {"hour": 12, "minute": 10}
